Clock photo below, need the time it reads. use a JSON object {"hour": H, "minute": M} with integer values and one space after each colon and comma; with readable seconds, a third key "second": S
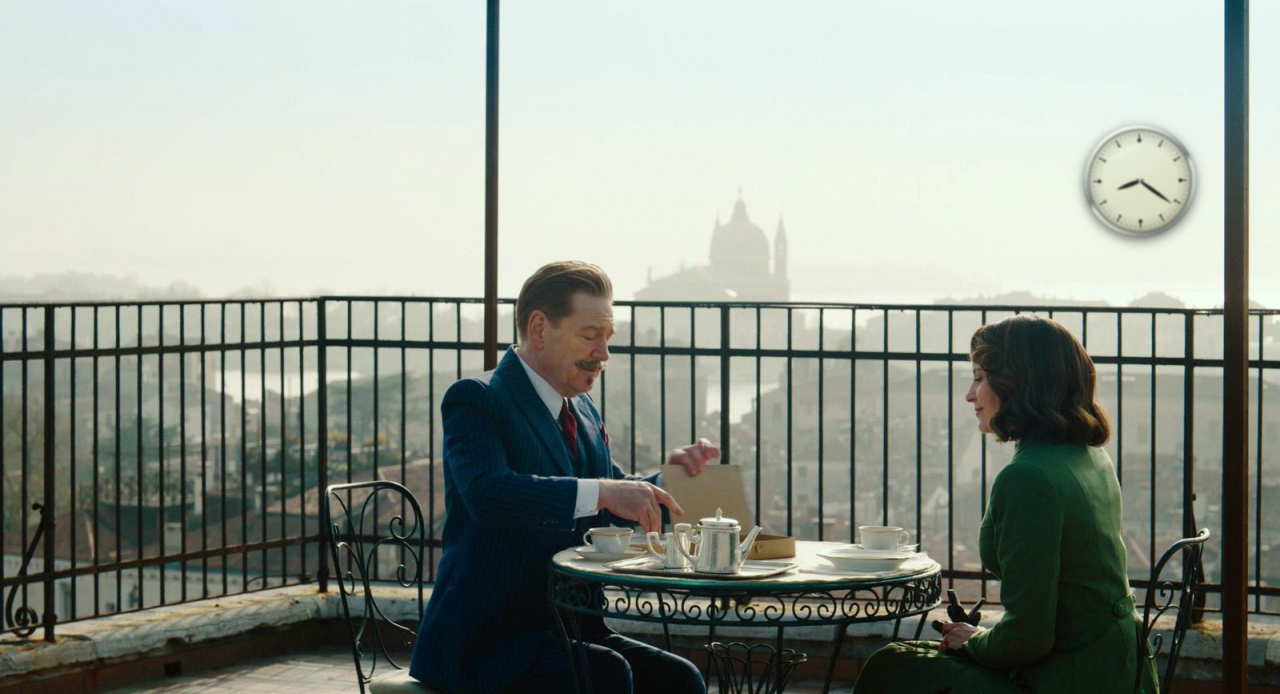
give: {"hour": 8, "minute": 21}
